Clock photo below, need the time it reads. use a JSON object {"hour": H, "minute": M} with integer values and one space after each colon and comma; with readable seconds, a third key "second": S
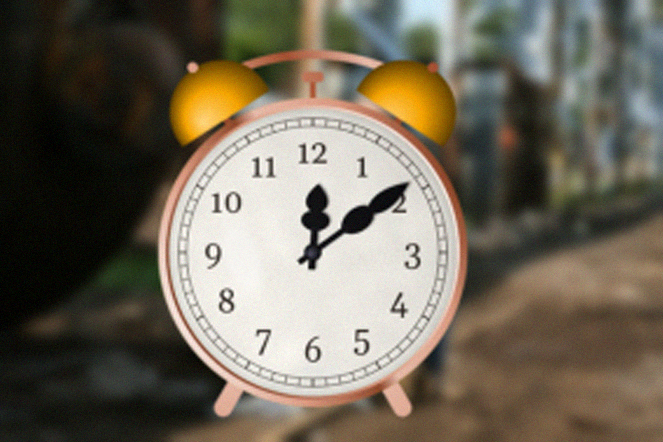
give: {"hour": 12, "minute": 9}
